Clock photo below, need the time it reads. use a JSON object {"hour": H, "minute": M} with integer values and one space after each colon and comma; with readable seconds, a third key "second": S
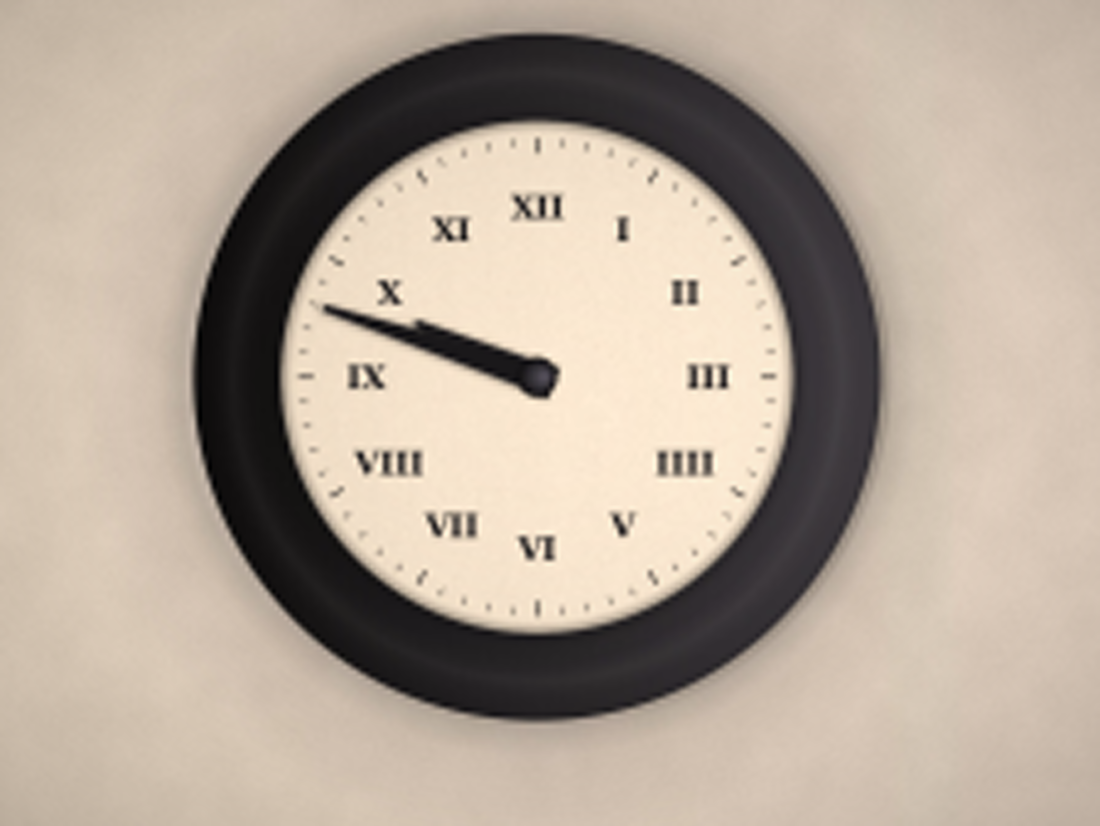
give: {"hour": 9, "minute": 48}
